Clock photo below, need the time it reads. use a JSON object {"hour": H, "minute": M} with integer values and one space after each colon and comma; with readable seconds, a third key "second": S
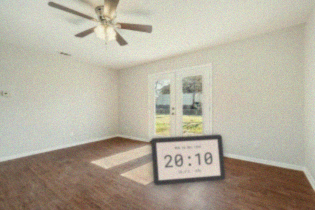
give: {"hour": 20, "minute": 10}
